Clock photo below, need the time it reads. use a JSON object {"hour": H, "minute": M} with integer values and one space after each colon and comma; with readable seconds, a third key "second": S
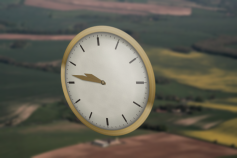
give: {"hour": 9, "minute": 47}
